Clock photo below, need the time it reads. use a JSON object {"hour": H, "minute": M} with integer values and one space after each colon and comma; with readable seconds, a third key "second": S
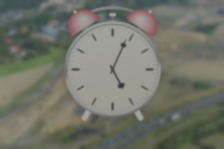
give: {"hour": 5, "minute": 4}
